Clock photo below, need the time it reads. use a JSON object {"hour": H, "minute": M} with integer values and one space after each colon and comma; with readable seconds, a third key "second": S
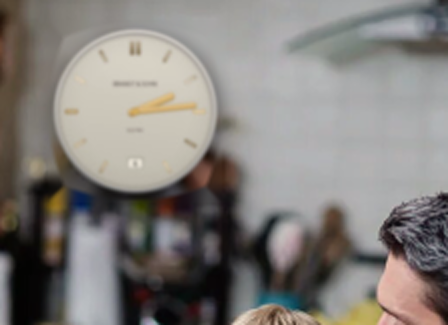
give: {"hour": 2, "minute": 14}
